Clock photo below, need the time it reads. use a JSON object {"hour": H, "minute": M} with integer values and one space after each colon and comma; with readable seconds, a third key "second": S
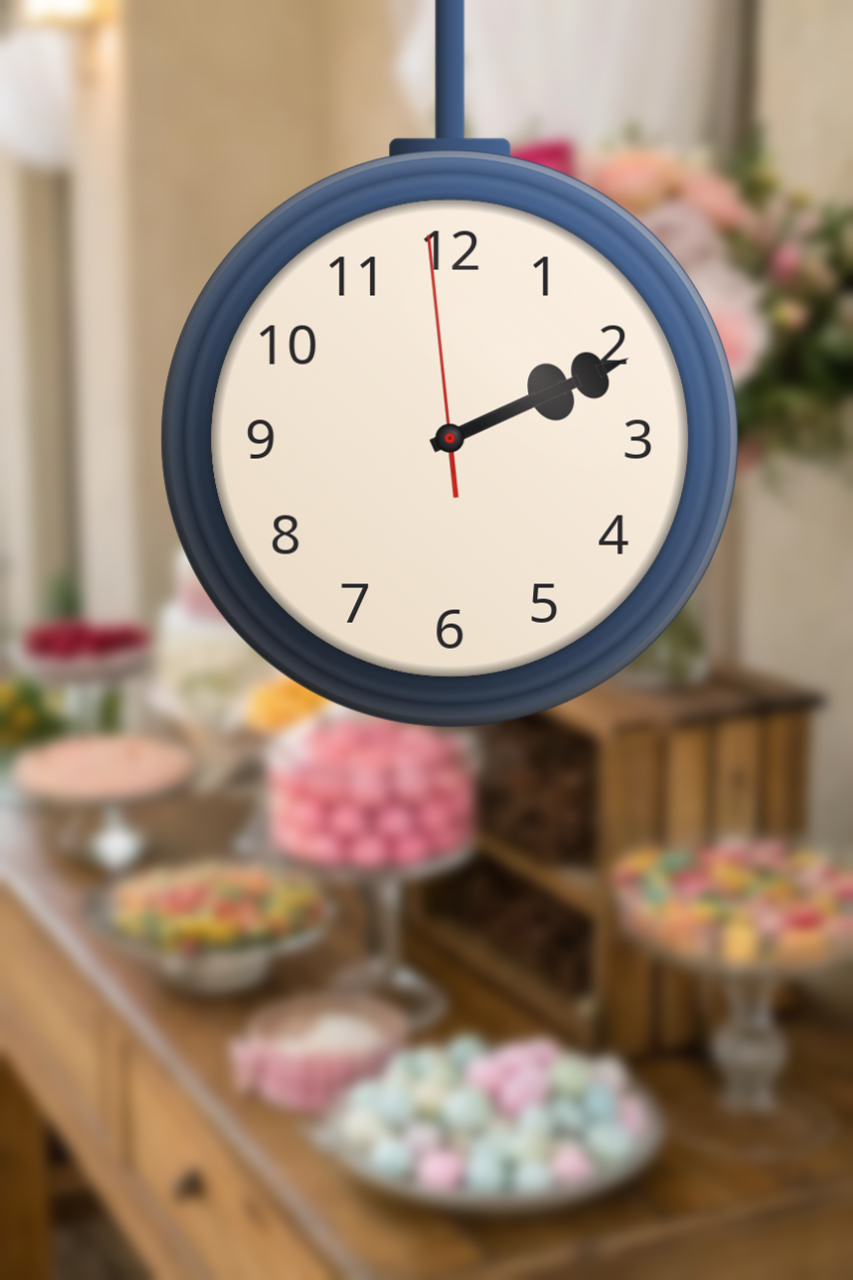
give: {"hour": 2, "minute": 10, "second": 59}
